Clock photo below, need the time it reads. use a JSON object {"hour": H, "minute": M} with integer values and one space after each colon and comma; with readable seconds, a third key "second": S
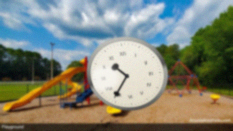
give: {"hour": 10, "minute": 36}
